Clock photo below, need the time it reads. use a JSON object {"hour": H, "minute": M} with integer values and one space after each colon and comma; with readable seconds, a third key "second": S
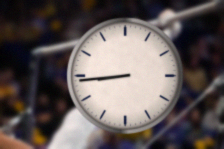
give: {"hour": 8, "minute": 44}
